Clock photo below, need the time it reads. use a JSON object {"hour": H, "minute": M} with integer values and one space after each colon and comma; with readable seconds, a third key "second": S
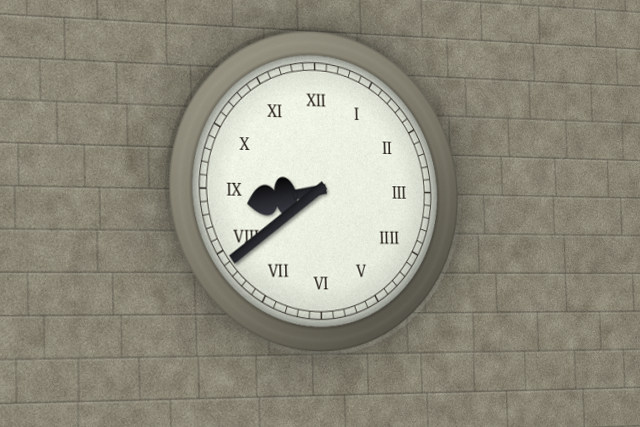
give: {"hour": 8, "minute": 39}
